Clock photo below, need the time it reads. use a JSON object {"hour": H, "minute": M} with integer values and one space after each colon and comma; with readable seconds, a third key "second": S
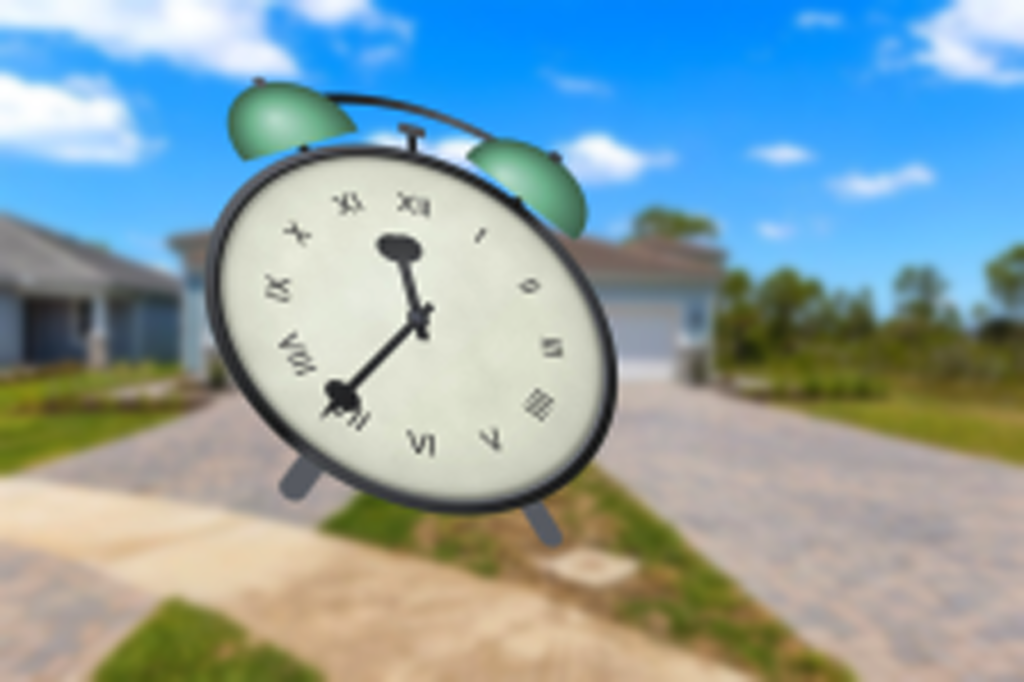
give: {"hour": 11, "minute": 36}
